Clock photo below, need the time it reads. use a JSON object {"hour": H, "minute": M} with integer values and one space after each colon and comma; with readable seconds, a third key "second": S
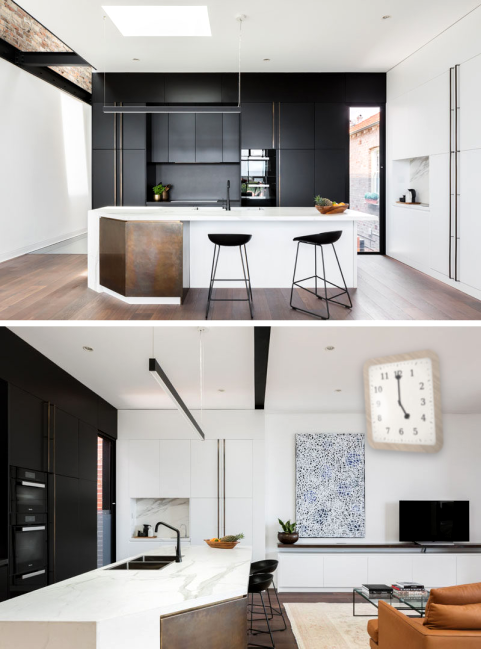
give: {"hour": 5, "minute": 0}
